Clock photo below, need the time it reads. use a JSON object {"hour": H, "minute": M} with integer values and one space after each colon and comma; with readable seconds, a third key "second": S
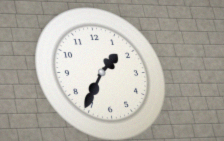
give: {"hour": 1, "minute": 36}
